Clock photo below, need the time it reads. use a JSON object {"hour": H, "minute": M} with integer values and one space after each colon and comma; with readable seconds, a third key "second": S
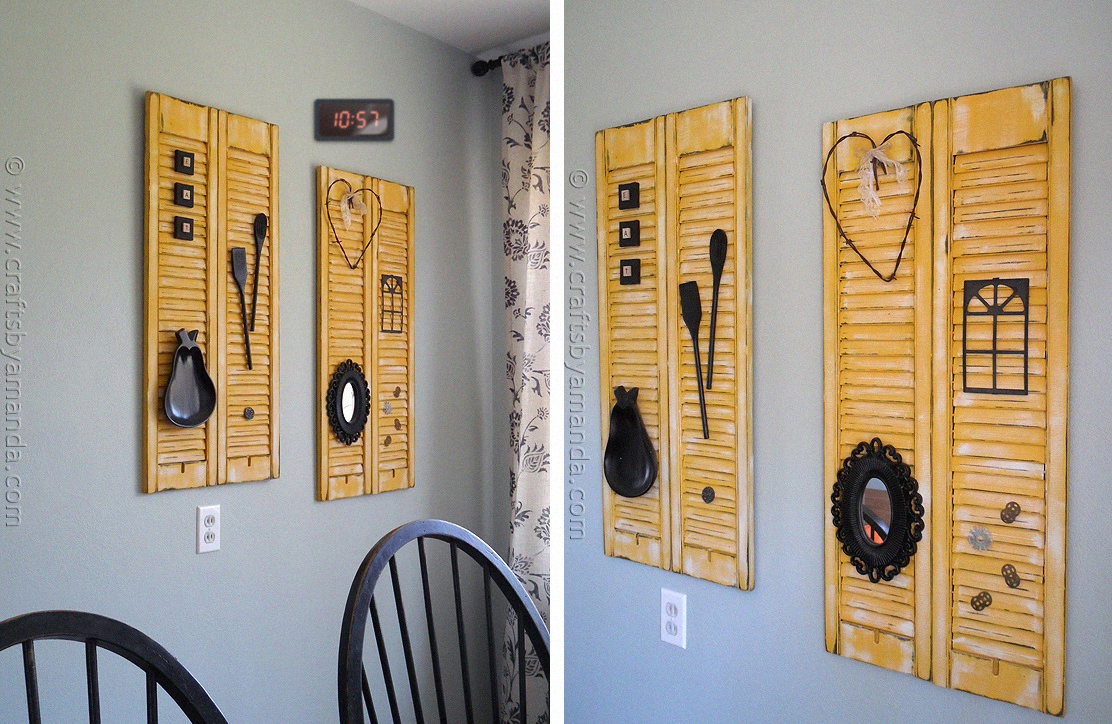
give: {"hour": 10, "minute": 57}
